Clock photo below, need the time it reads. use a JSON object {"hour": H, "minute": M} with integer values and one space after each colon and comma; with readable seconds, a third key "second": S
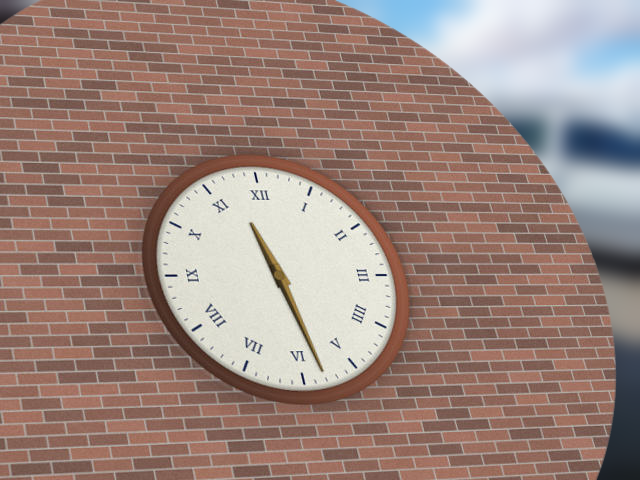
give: {"hour": 11, "minute": 28}
